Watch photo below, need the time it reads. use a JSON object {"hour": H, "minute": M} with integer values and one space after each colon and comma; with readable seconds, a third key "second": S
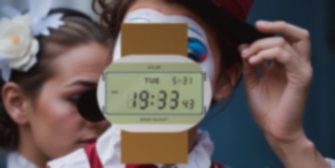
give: {"hour": 19, "minute": 33}
